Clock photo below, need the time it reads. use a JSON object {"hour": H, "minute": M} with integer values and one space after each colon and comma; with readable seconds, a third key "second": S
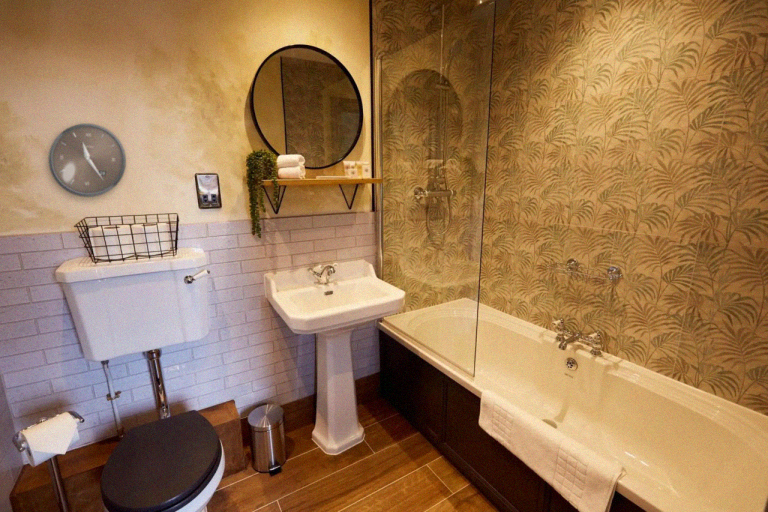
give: {"hour": 11, "minute": 24}
